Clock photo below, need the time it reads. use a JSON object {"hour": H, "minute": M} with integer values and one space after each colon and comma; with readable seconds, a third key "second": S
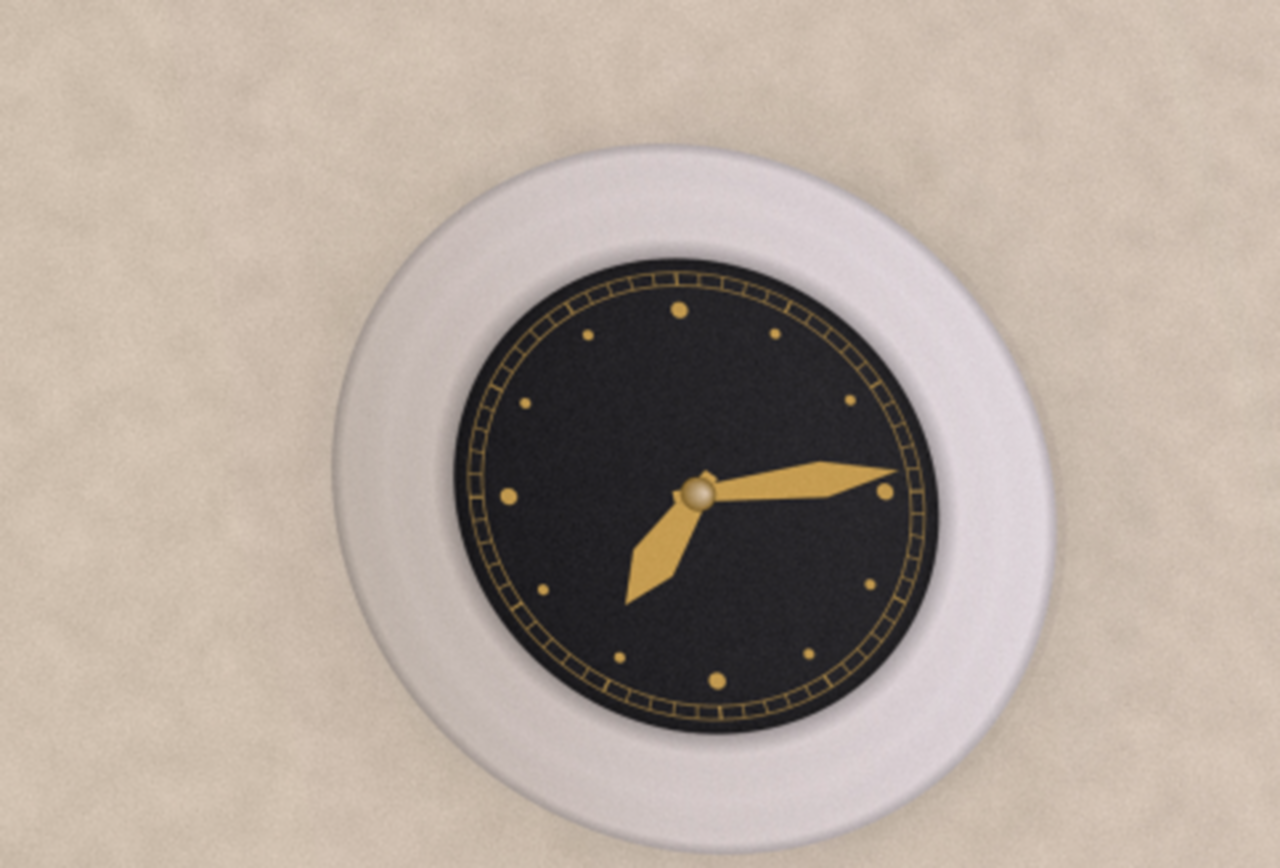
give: {"hour": 7, "minute": 14}
